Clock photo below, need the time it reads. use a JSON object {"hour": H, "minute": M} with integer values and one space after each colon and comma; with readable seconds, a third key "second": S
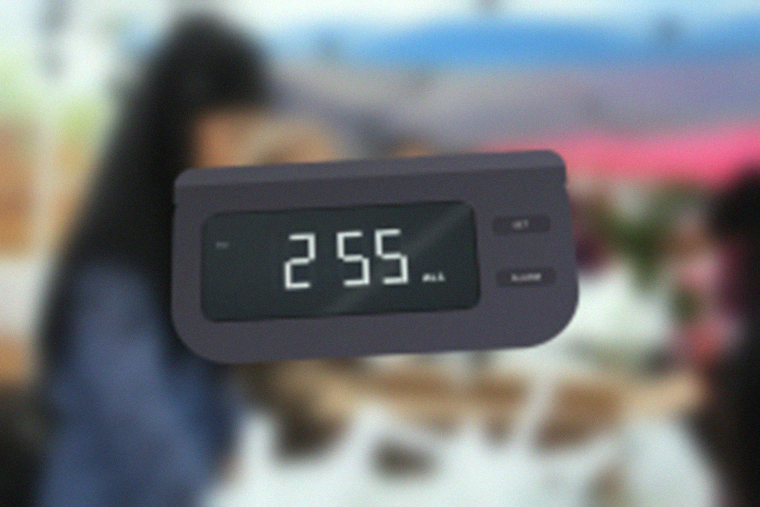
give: {"hour": 2, "minute": 55}
